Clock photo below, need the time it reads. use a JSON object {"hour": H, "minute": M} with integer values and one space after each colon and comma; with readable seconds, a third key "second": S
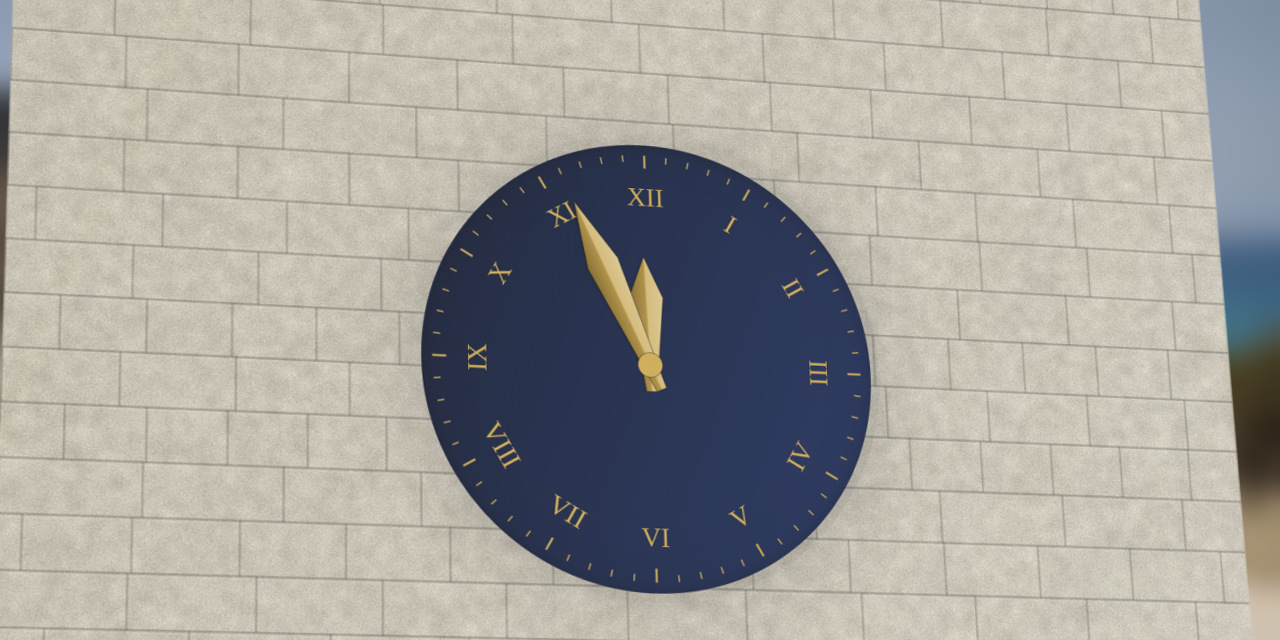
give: {"hour": 11, "minute": 56}
